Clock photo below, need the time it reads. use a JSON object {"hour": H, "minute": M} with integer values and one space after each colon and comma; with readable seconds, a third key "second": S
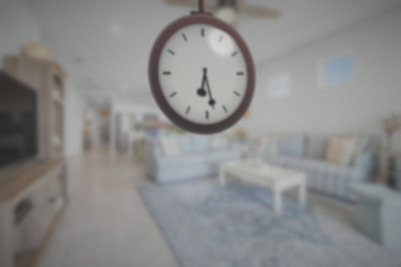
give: {"hour": 6, "minute": 28}
